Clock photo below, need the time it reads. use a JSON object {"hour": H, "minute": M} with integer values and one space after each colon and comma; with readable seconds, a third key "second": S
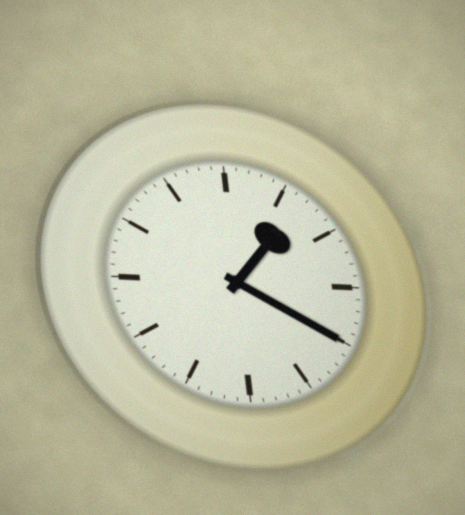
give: {"hour": 1, "minute": 20}
